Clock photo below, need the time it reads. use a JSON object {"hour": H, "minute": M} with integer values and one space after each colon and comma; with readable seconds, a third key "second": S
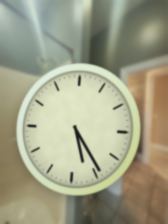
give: {"hour": 5, "minute": 24}
